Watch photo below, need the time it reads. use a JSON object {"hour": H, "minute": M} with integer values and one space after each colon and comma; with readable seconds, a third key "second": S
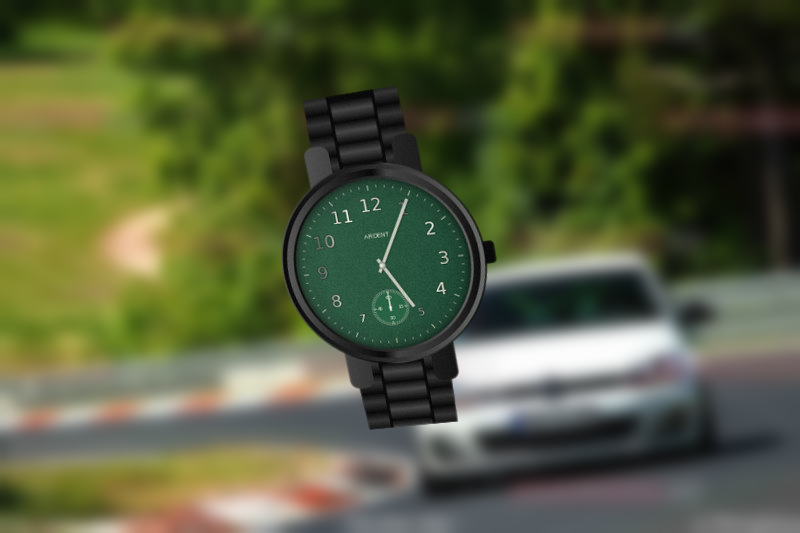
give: {"hour": 5, "minute": 5}
